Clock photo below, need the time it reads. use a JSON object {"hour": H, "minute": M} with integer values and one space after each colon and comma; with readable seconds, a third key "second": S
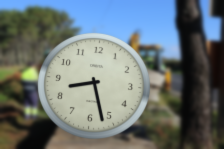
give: {"hour": 8, "minute": 27}
